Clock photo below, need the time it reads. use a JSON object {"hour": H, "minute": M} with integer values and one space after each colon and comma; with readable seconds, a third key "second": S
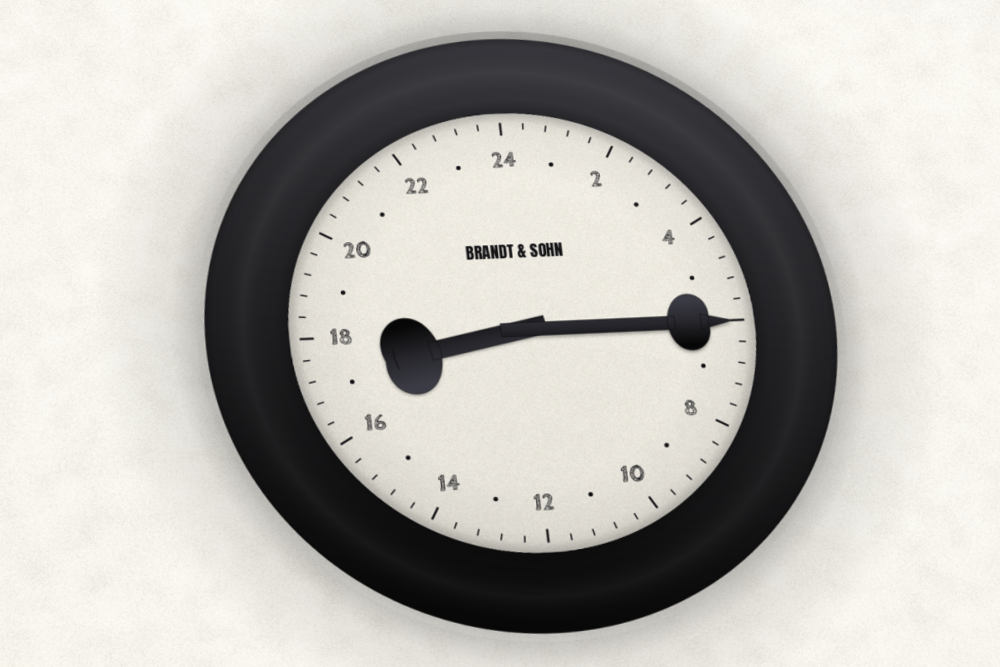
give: {"hour": 17, "minute": 15}
